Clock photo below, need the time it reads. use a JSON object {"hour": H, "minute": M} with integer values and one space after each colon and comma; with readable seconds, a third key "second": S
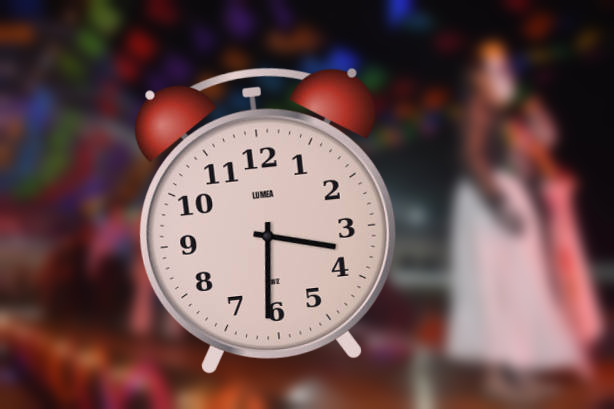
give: {"hour": 3, "minute": 31}
